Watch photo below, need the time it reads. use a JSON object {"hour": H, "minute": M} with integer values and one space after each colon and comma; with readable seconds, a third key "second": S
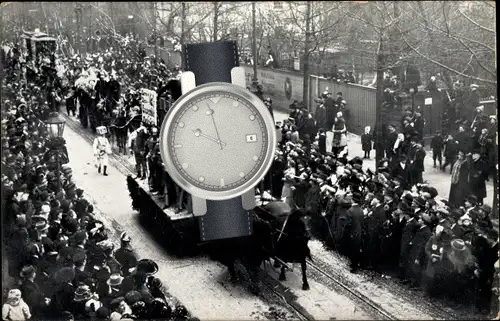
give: {"hour": 9, "minute": 58}
